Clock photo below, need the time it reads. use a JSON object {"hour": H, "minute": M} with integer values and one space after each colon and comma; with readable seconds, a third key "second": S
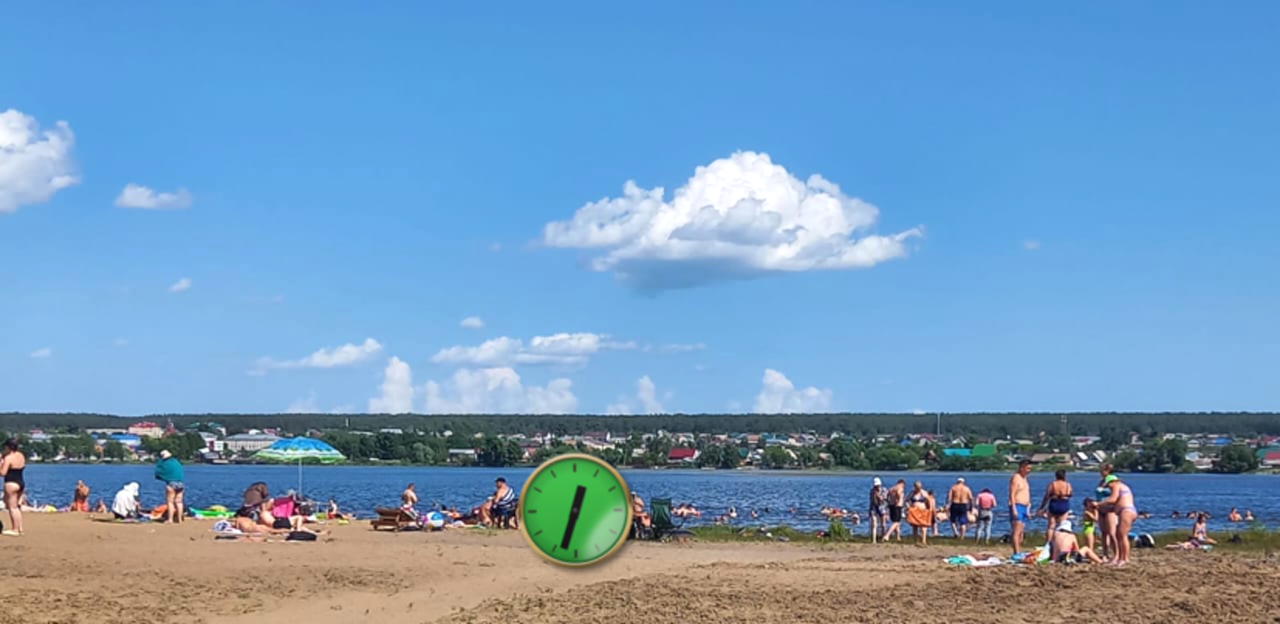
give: {"hour": 12, "minute": 33}
